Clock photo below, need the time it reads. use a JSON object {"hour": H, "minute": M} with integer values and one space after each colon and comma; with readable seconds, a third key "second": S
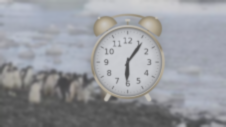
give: {"hour": 6, "minute": 6}
